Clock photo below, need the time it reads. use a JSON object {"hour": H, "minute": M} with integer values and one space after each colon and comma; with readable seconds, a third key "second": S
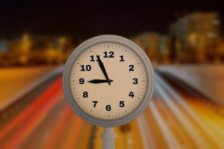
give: {"hour": 8, "minute": 56}
